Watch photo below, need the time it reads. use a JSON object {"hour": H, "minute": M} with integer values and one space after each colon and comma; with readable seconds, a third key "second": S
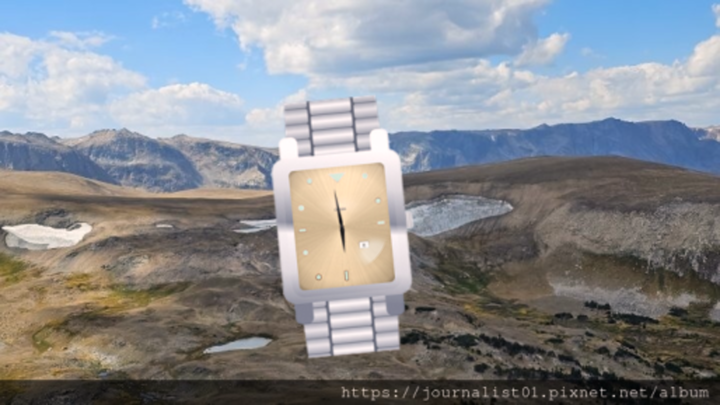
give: {"hour": 5, "minute": 59}
